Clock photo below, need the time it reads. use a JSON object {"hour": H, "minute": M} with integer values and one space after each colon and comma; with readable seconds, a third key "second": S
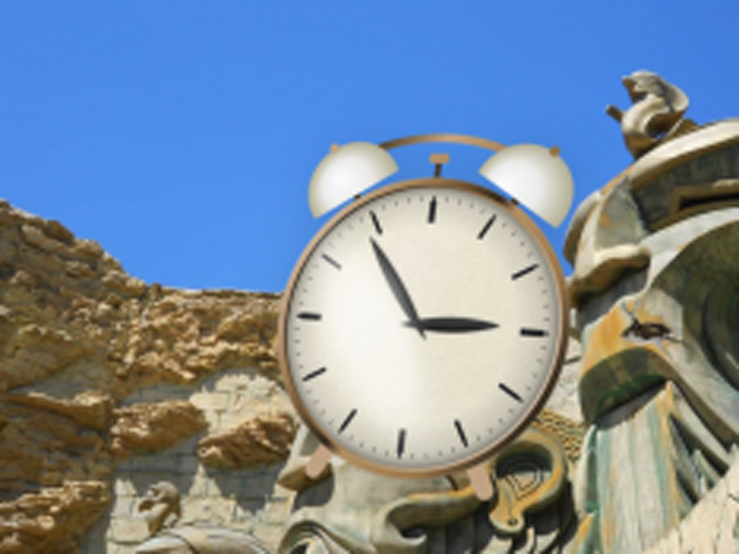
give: {"hour": 2, "minute": 54}
